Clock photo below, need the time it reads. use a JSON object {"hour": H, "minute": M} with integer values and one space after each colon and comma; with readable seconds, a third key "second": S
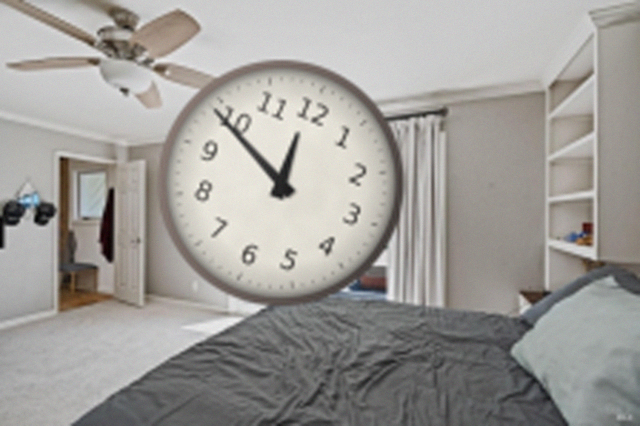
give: {"hour": 11, "minute": 49}
